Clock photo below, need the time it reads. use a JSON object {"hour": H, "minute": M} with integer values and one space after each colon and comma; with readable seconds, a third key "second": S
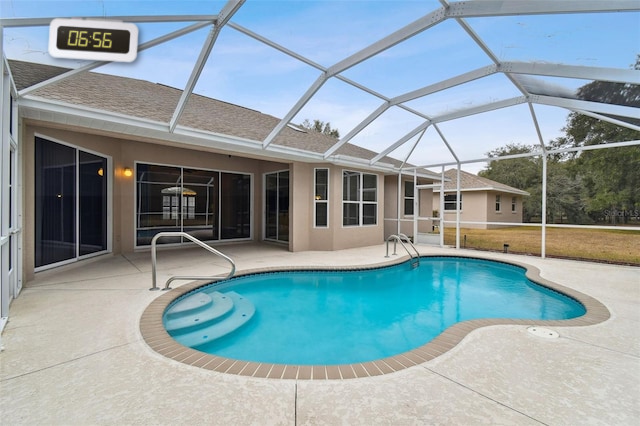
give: {"hour": 6, "minute": 56}
